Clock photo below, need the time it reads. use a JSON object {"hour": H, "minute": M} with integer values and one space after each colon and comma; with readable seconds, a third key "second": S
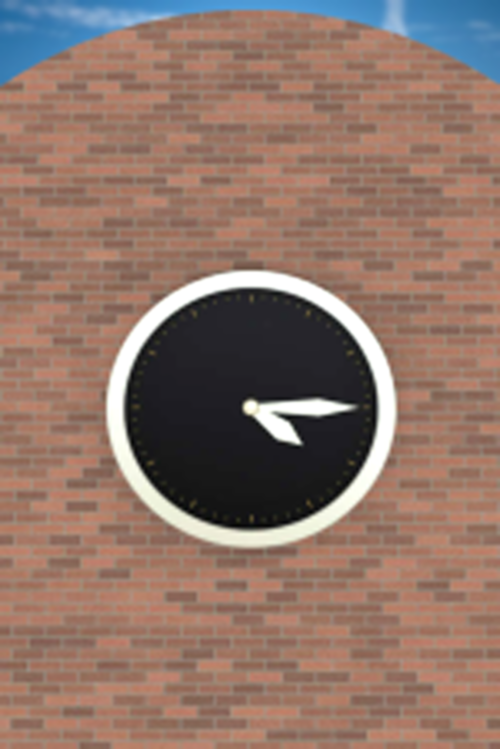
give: {"hour": 4, "minute": 15}
